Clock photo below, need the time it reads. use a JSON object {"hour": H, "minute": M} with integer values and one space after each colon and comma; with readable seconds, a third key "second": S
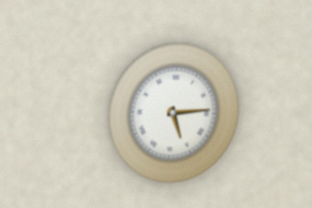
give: {"hour": 5, "minute": 14}
